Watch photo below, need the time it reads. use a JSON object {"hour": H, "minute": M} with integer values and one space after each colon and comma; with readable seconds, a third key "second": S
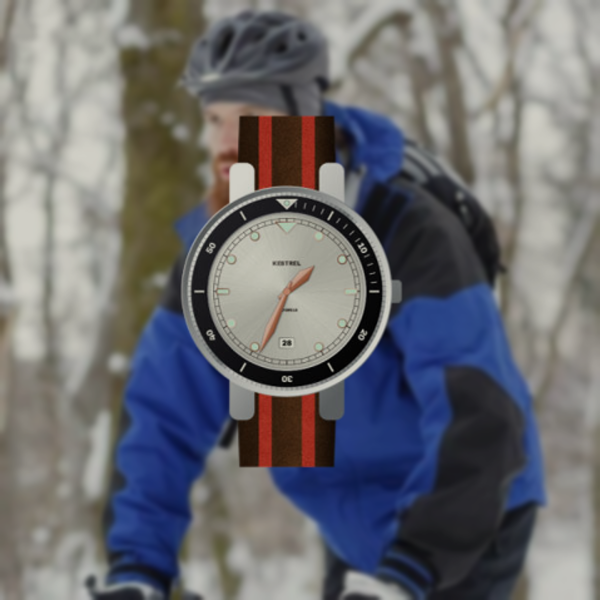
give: {"hour": 1, "minute": 34}
